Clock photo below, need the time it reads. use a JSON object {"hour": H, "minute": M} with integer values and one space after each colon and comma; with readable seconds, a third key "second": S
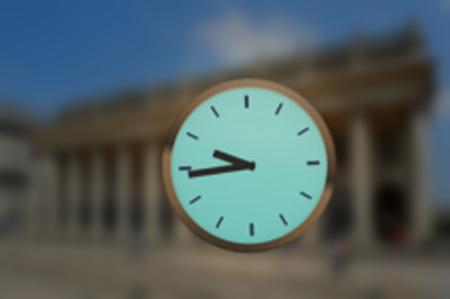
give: {"hour": 9, "minute": 44}
